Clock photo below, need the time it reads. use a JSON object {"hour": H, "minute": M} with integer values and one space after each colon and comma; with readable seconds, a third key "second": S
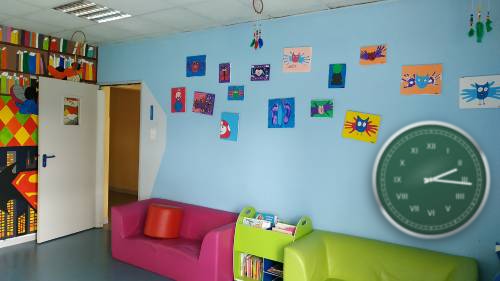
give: {"hour": 2, "minute": 16}
